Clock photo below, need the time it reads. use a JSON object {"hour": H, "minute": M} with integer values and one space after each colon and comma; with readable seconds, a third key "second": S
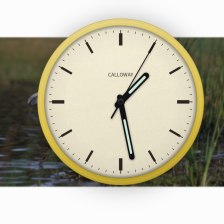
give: {"hour": 1, "minute": 28, "second": 5}
